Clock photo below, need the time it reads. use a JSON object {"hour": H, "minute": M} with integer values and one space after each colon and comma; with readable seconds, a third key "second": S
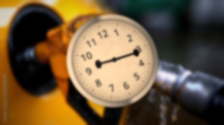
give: {"hour": 9, "minute": 16}
